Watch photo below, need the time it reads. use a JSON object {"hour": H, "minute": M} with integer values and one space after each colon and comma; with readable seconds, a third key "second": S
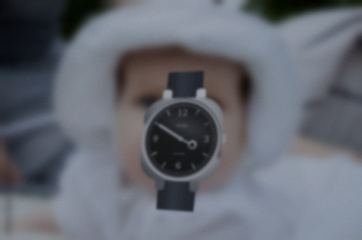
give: {"hour": 3, "minute": 50}
